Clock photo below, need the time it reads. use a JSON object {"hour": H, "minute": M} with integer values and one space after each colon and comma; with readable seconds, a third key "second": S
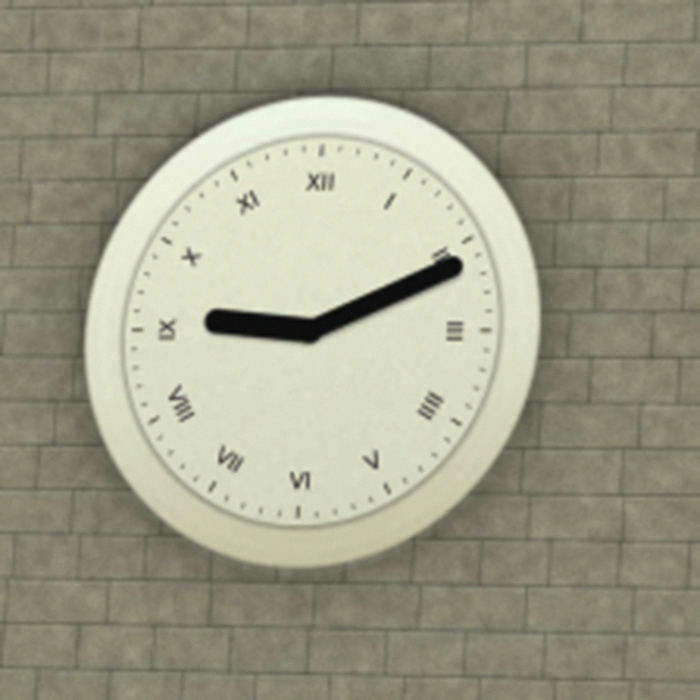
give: {"hour": 9, "minute": 11}
